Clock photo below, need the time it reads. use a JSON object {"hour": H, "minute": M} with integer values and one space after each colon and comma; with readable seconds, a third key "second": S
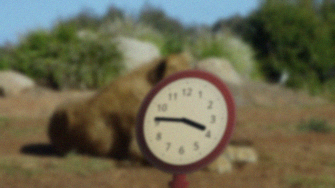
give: {"hour": 3, "minute": 46}
